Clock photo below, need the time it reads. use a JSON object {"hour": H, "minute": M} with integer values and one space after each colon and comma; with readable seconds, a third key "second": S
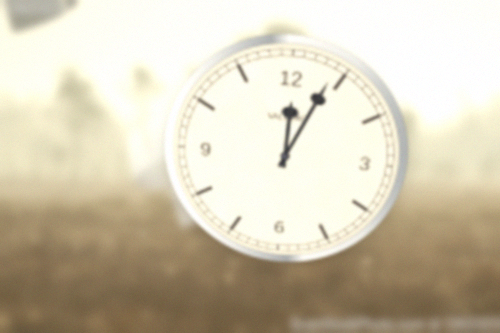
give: {"hour": 12, "minute": 4}
